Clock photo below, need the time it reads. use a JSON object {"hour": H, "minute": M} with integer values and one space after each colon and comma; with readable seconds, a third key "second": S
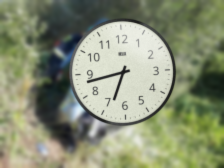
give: {"hour": 6, "minute": 43}
